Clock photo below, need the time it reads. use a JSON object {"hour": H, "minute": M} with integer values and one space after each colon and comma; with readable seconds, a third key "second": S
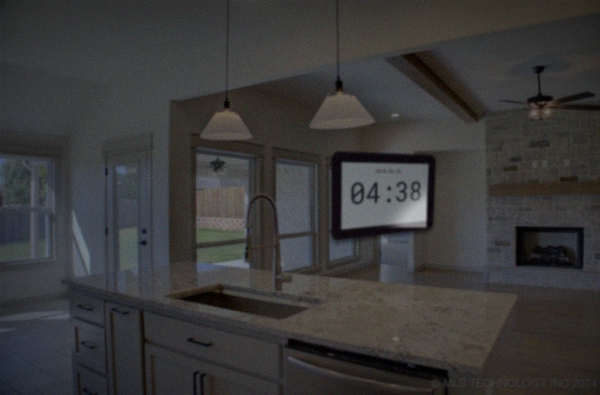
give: {"hour": 4, "minute": 38}
